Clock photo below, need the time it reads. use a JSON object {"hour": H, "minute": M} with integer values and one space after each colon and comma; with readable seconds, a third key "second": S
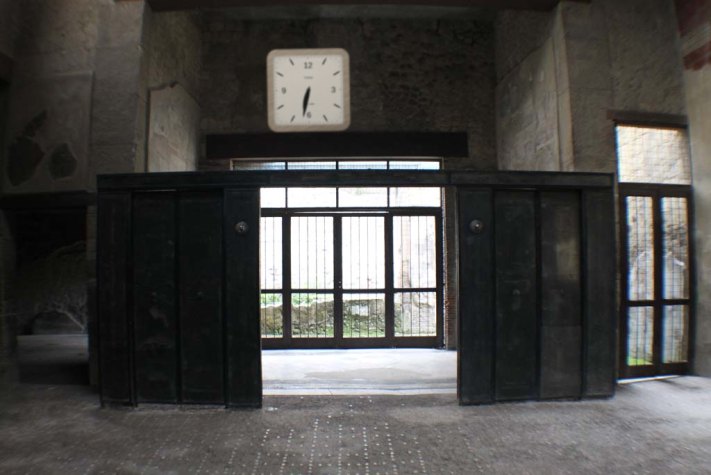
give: {"hour": 6, "minute": 32}
